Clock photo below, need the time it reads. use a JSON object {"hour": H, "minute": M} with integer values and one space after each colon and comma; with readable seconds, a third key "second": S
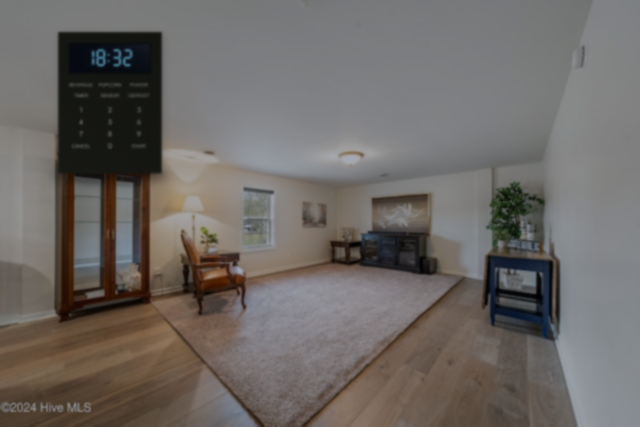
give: {"hour": 18, "minute": 32}
